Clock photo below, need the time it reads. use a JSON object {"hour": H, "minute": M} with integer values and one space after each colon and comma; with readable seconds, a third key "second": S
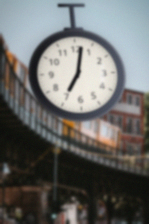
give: {"hour": 7, "minute": 2}
